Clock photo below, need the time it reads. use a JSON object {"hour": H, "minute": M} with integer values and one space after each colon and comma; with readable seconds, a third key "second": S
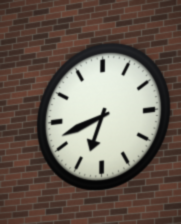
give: {"hour": 6, "minute": 42}
